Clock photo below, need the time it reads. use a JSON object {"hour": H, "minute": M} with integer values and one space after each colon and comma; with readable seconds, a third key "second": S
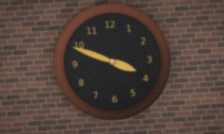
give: {"hour": 3, "minute": 49}
